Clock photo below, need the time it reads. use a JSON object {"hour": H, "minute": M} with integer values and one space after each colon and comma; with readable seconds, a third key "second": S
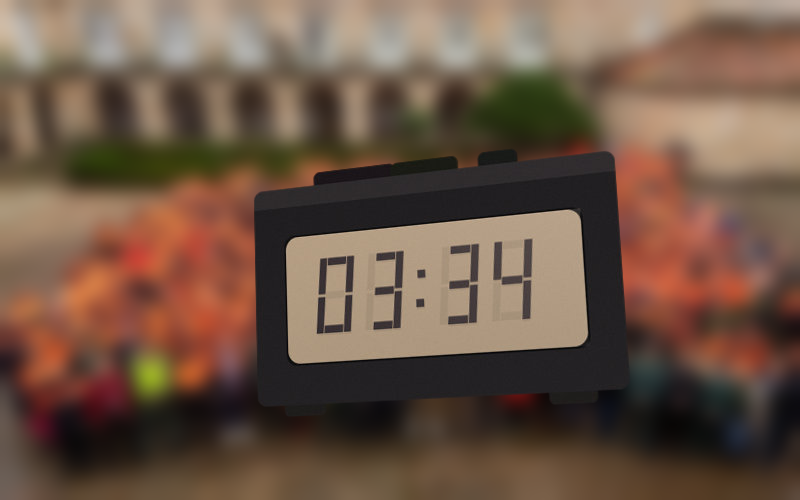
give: {"hour": 3, "minute": 34}
